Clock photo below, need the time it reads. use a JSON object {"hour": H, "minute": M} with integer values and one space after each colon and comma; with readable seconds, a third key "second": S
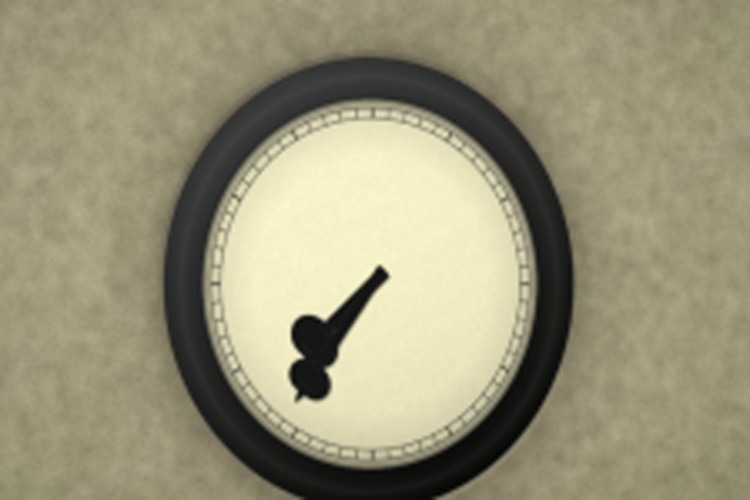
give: {"hour": 7, "minute": 36}
